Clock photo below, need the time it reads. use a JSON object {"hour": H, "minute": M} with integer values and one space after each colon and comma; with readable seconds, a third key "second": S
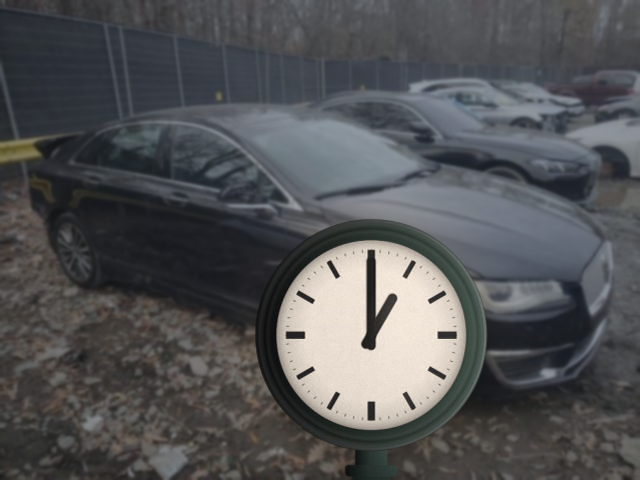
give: {"hour": 1, "minute": 0}
